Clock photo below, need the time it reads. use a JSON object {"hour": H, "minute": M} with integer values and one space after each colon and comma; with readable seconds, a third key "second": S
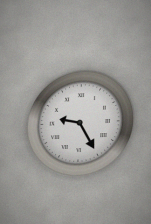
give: {"hour": 9, "minute": 25}
